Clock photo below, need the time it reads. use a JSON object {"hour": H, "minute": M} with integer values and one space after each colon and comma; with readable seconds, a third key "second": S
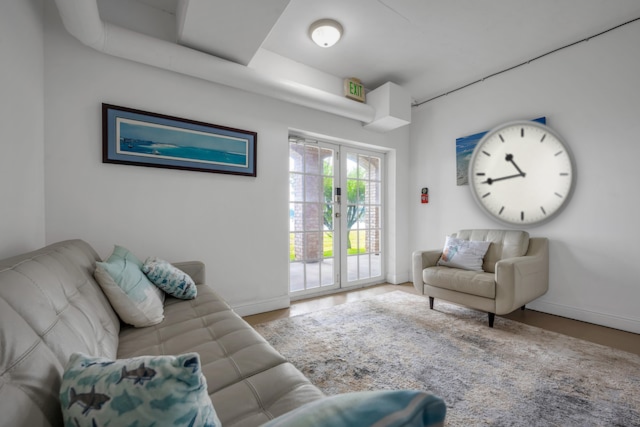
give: {"hour": 10, "minute": 43}
